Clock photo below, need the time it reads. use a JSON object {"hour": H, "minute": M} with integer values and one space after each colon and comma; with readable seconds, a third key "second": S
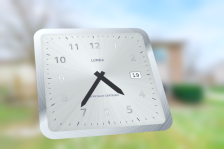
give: {"hour": 4, "minute": 36}
